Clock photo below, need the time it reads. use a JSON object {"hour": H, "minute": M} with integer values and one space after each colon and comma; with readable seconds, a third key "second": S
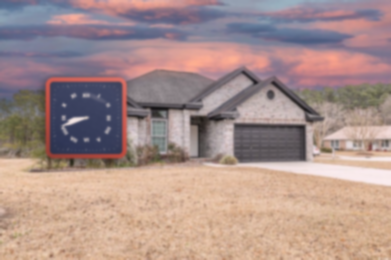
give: {"hour": 8, "minute": 42}
